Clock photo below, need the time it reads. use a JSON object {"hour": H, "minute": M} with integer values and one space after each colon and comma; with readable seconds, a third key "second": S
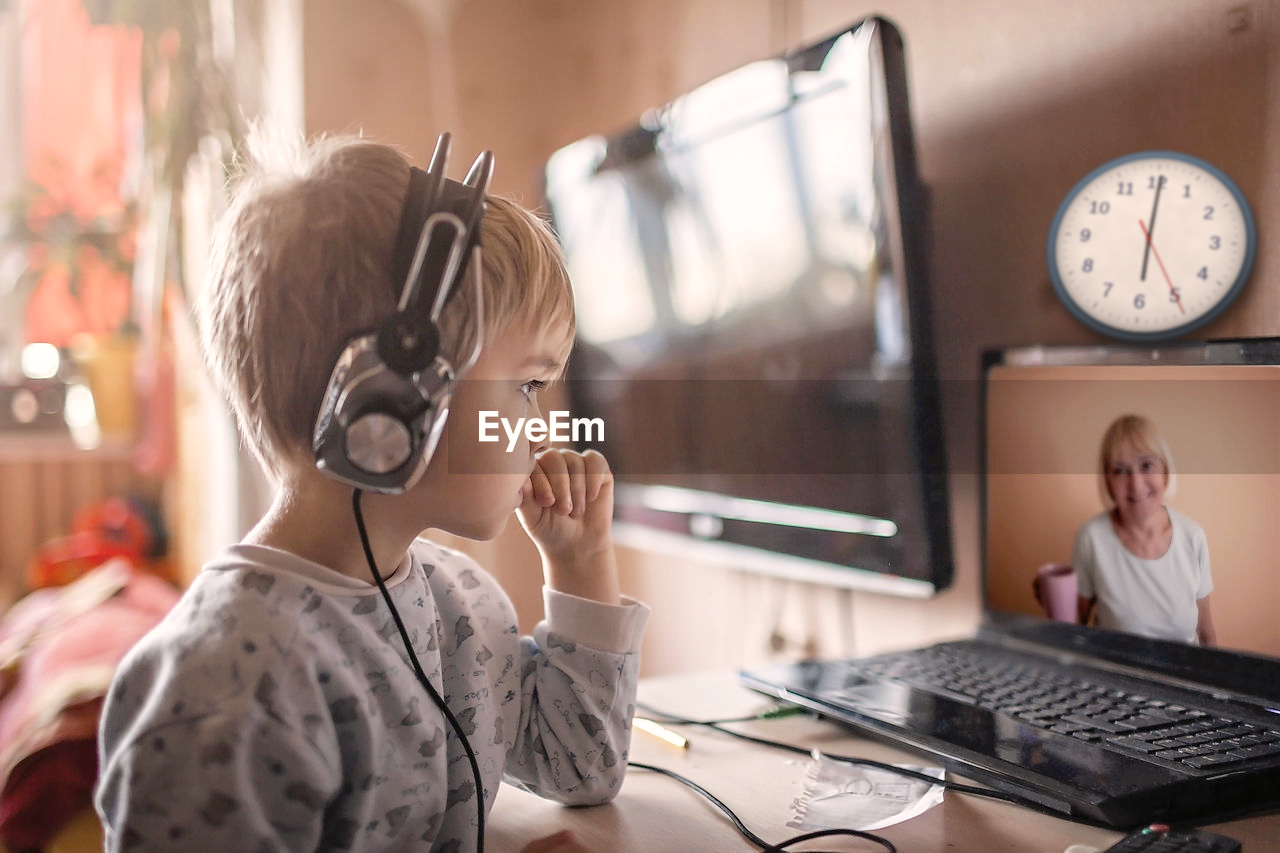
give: {"hour": 6, "minute": 0, "second": 25}
